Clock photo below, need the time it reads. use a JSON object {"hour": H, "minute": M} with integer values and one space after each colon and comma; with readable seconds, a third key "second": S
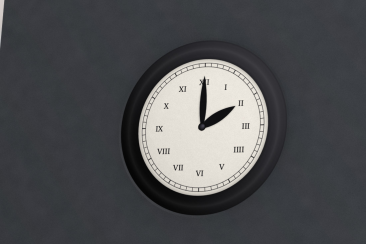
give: {"hour": 2, "minute": 0}
